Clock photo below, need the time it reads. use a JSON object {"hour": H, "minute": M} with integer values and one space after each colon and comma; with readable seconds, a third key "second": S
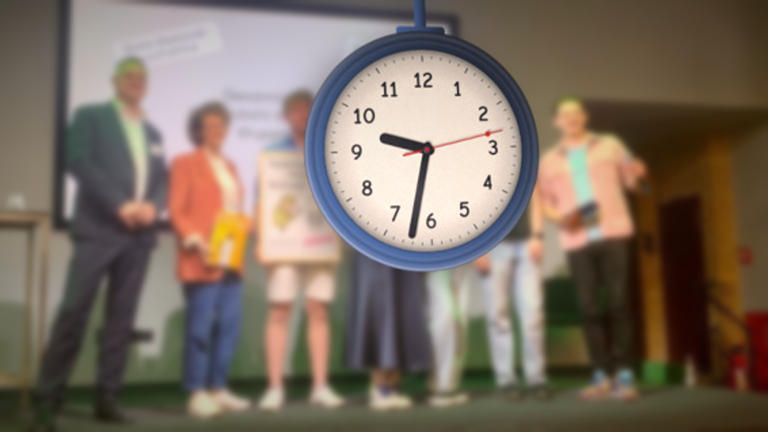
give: {"hour": 9, "minute": 32, "second": 13}
